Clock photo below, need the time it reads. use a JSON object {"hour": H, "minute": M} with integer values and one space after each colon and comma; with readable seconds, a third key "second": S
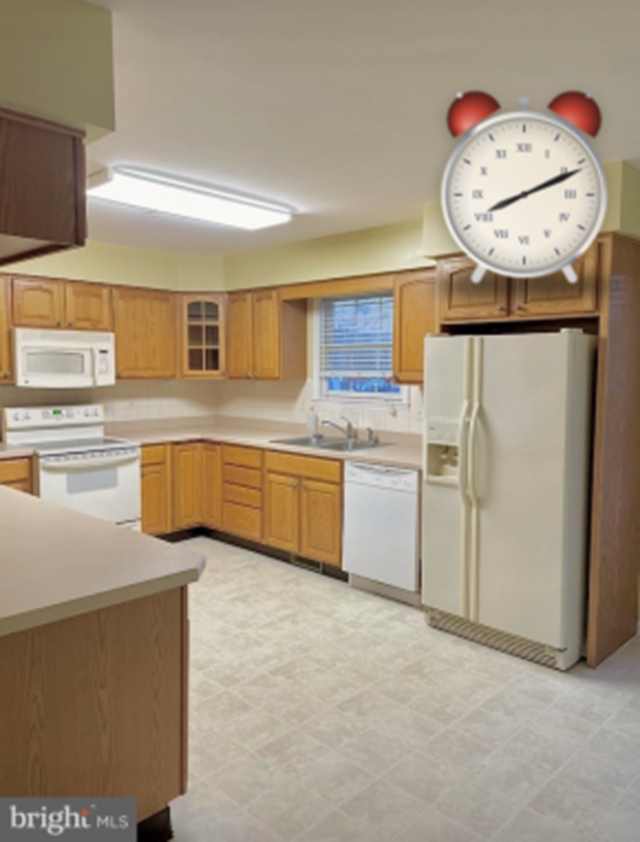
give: {"hour": 8, "minute": 11}
